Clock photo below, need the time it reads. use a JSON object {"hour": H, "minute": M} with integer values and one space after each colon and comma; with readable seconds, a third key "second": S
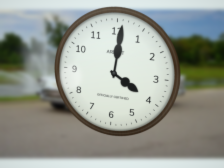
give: {"hour": 4, "minute": 1}
